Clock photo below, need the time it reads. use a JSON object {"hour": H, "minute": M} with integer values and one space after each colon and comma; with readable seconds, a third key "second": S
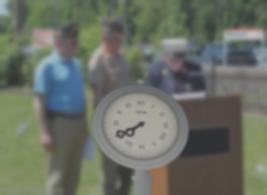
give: {"hour": 7, "minute": 40}
